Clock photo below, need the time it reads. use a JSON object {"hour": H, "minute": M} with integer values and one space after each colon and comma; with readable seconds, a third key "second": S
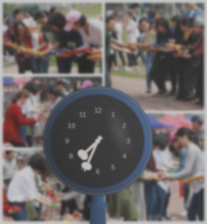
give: {"hour": 7, "minute": 34}
